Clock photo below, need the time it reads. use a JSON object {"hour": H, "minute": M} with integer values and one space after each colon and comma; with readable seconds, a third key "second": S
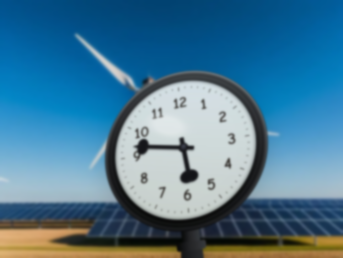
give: {"hour": 5, "minute": 47}
